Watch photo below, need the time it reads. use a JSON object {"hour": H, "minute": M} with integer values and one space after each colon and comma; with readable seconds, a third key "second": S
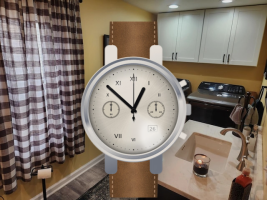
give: {"hour": 12, "minute": 52}
